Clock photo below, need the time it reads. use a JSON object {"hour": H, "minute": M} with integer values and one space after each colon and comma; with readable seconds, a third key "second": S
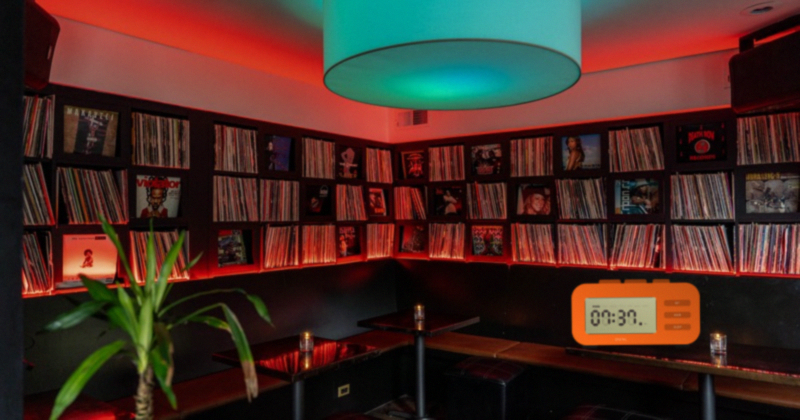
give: {"hour": 7, "minute": 37}
